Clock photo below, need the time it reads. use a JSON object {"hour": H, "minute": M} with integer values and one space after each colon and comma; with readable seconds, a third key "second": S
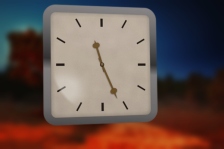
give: {"hour": 11, "minute": 26}
